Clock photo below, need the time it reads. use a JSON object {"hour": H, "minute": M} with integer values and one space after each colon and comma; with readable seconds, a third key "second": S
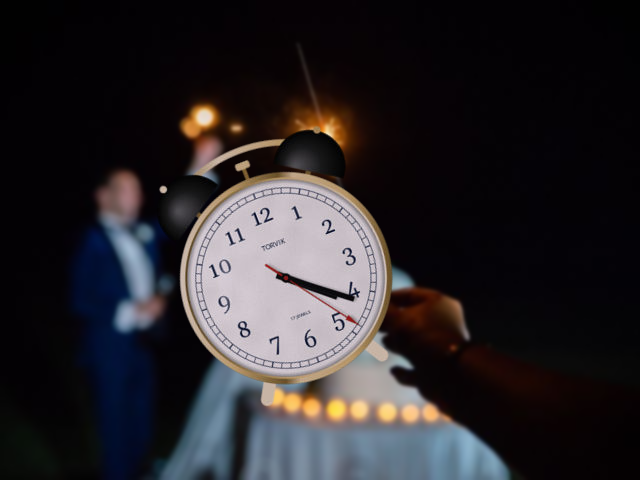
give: {"hour": 4, "minute": 21, "second": 24}
